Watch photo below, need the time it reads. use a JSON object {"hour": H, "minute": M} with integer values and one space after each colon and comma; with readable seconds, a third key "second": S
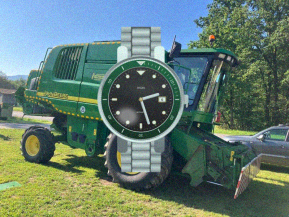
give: {"hour": 2, "minute": 27}
